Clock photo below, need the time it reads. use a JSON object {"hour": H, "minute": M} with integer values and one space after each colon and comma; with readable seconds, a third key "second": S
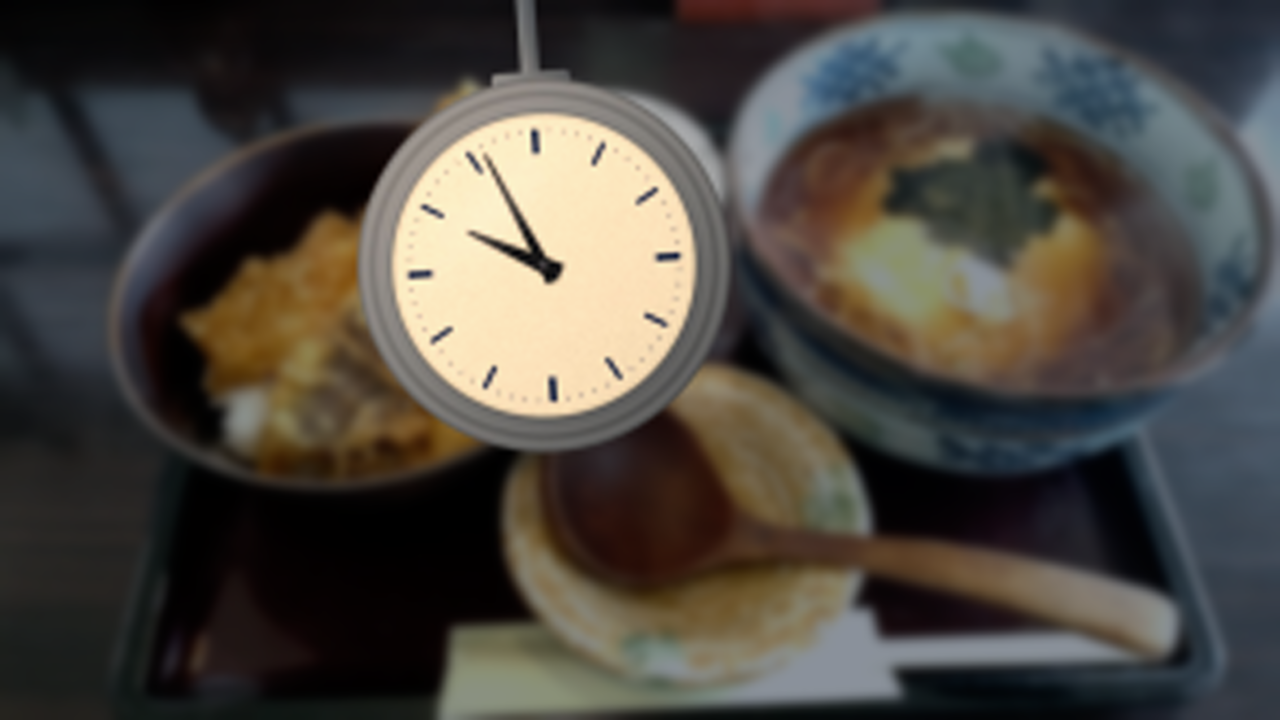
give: {"hour": 9, "minute": 56}
